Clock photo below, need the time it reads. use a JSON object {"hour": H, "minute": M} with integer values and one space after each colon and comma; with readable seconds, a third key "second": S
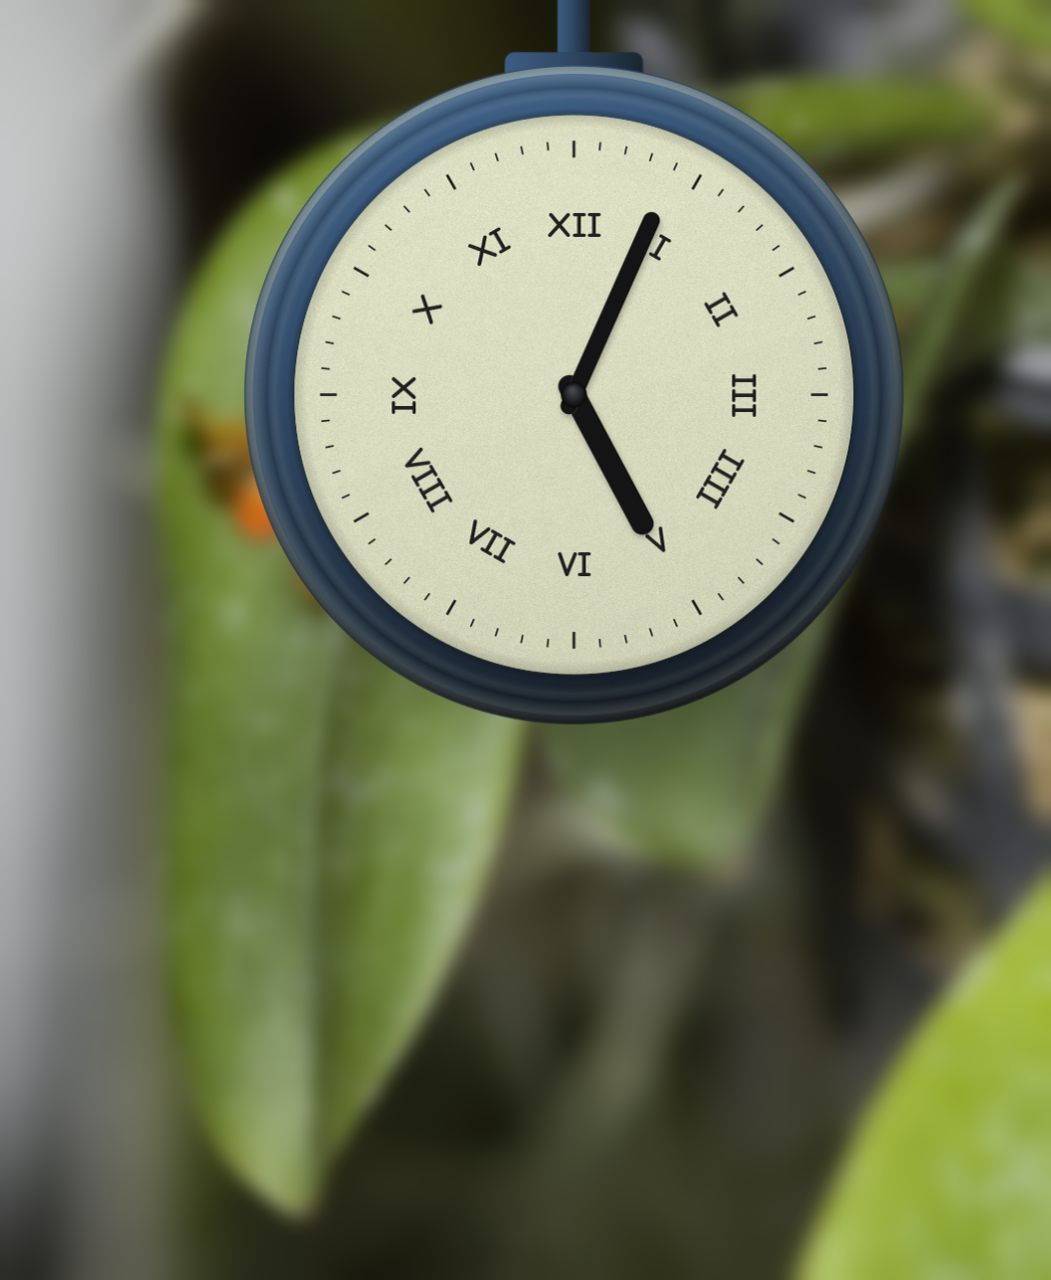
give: {"hour": 5, "minute": 4}
